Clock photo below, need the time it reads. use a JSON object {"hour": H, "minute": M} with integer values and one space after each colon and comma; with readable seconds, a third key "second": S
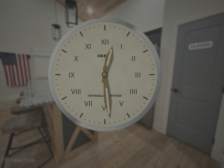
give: {"hour": 12, "minute": 29}
